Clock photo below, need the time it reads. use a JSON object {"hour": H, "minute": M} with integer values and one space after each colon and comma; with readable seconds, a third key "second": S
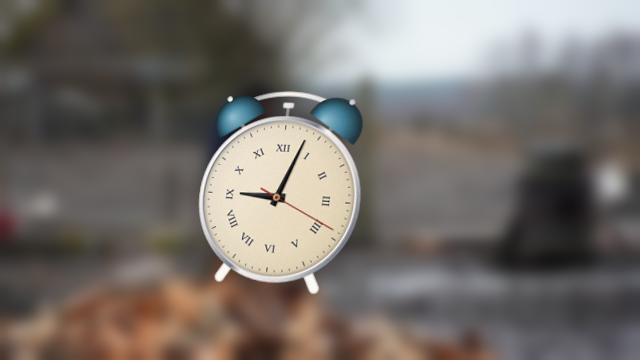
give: {"hour": 9, "minute": 3, "second": 19}
